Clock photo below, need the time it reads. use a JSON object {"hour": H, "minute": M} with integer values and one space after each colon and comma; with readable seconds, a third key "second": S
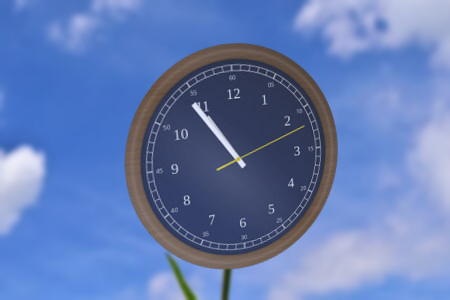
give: {"hour": 10, "minute": 54, "second": 12}
